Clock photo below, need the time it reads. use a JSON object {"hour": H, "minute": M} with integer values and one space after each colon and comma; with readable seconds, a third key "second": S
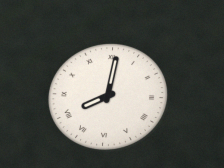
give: {"hour": 8, "minute": 1}
